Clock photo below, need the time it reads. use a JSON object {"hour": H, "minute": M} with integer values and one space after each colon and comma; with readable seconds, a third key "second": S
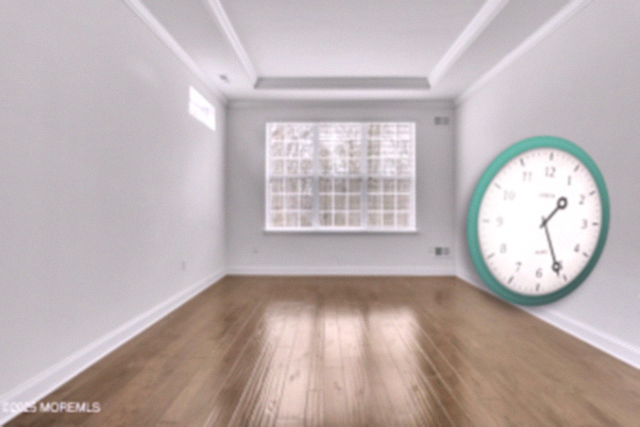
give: {"hour": 1, "minute": 26}
